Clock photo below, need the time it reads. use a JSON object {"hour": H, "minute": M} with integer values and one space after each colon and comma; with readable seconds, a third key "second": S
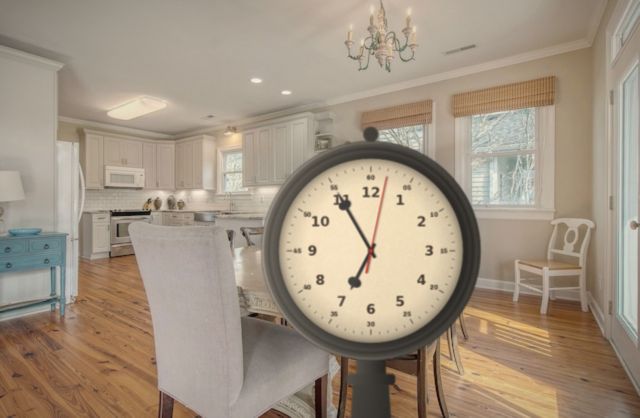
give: {"hour": 6, "minute": 55, "second": 2}
